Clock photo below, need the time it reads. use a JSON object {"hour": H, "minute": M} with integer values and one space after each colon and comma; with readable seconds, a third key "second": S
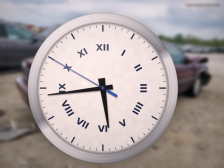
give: {"hour": 5, "minute": 43, "second": 50}
